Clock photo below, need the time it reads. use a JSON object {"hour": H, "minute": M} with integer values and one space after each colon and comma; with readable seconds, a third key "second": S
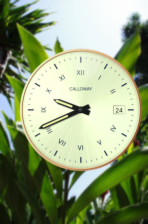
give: {"hour": 9, "minute": 41}
